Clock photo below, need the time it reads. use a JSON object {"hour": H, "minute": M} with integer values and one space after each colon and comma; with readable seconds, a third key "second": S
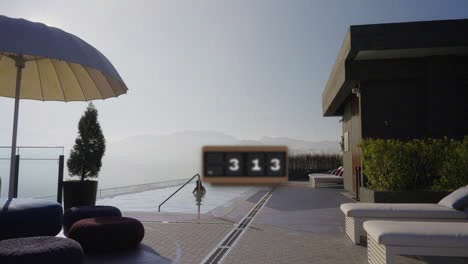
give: {"hour": 3, "minute": 13}
